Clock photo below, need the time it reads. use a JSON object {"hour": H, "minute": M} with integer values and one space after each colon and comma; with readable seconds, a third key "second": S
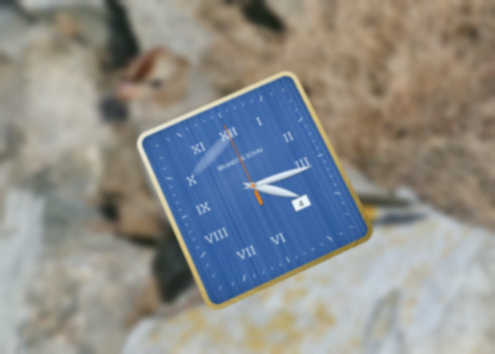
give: {"hour": 4, "minute": 16, "second": 0}
